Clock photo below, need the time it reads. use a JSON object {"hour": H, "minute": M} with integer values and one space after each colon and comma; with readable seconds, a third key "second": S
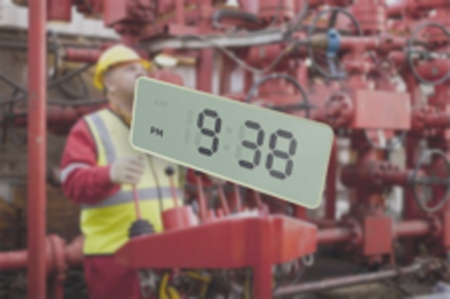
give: {"hour": 9, "minute": 38}
